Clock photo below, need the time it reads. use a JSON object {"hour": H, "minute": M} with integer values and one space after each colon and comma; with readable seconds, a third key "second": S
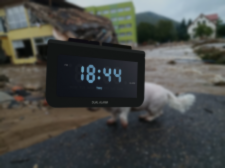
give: {"hour": 18, "minute": 44}
